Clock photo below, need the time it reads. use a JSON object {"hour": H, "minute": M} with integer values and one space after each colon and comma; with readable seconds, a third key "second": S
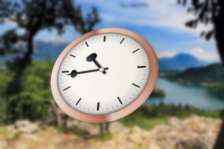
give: {"hour": 10, "minute": 44}
